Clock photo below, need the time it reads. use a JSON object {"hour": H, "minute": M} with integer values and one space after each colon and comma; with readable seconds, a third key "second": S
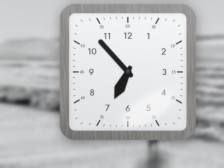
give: {"hour": 6, "minute": 53}
